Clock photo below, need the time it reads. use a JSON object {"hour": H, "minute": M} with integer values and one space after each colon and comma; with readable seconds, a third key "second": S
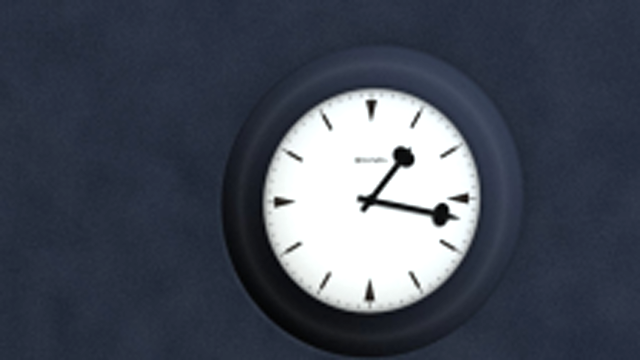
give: {"hour": 1, "minute": 17}
